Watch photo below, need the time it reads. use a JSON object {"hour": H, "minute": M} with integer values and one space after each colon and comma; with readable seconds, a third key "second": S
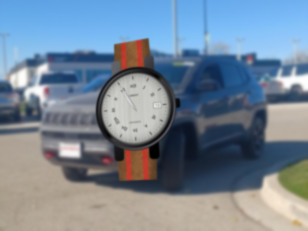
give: {"hour": 10, "minute": 55}
